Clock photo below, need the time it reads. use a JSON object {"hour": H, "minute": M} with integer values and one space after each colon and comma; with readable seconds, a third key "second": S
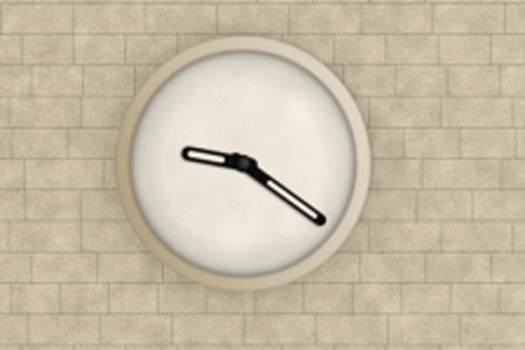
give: {"hour": 9, "minute": 21}
